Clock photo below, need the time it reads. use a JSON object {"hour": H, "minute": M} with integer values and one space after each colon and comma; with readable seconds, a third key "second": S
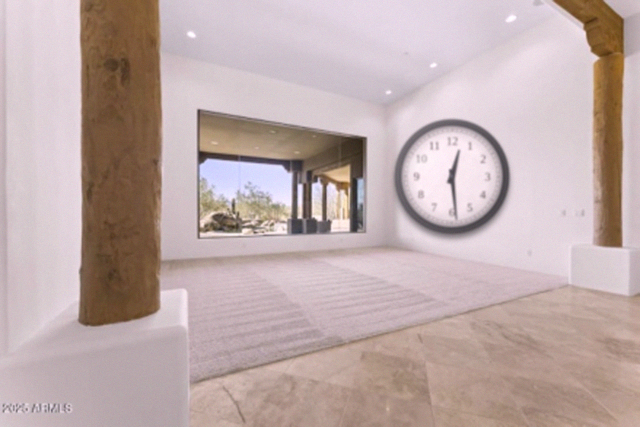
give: {"hour": 12, "minute": 29}
